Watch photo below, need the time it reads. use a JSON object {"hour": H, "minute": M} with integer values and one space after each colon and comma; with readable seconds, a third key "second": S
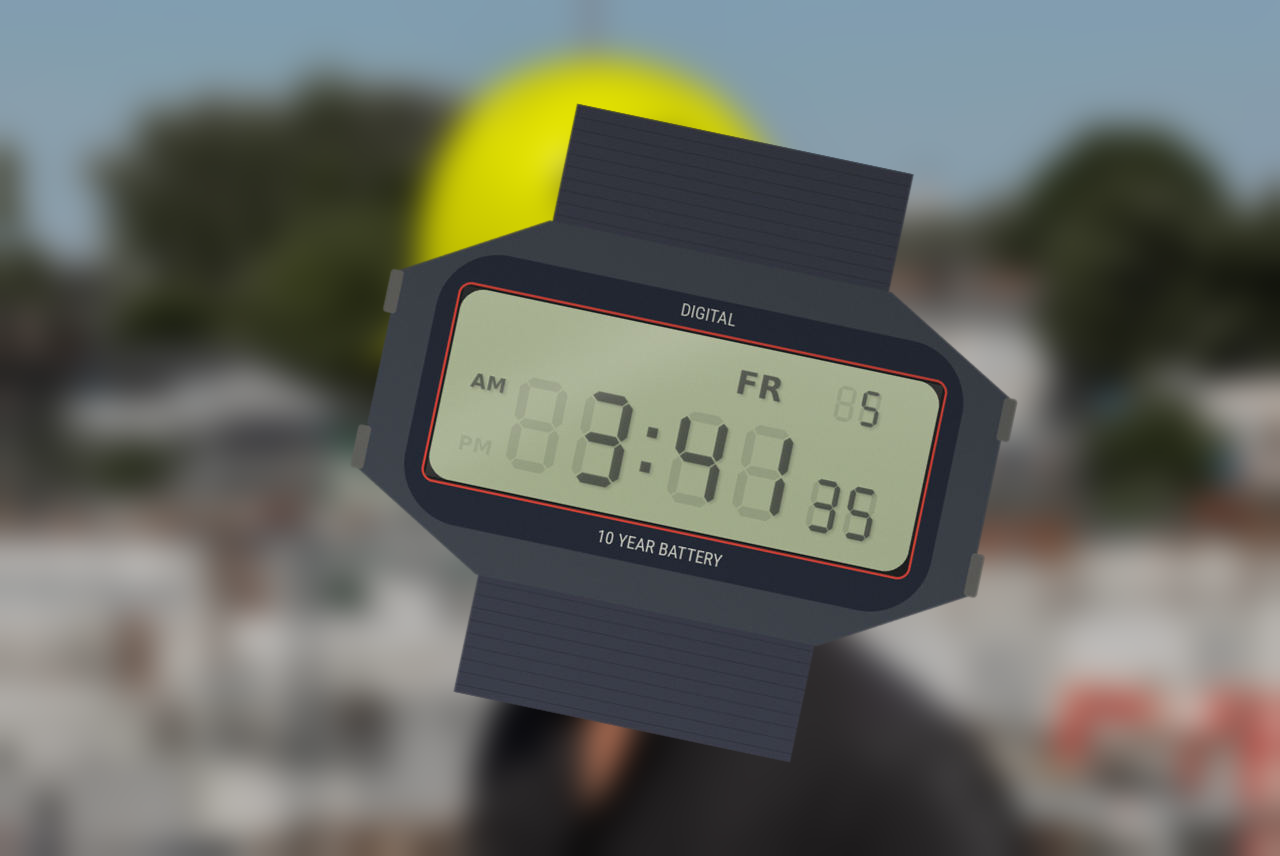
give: {"hour": 3, "minute": 41, "second": 35}
